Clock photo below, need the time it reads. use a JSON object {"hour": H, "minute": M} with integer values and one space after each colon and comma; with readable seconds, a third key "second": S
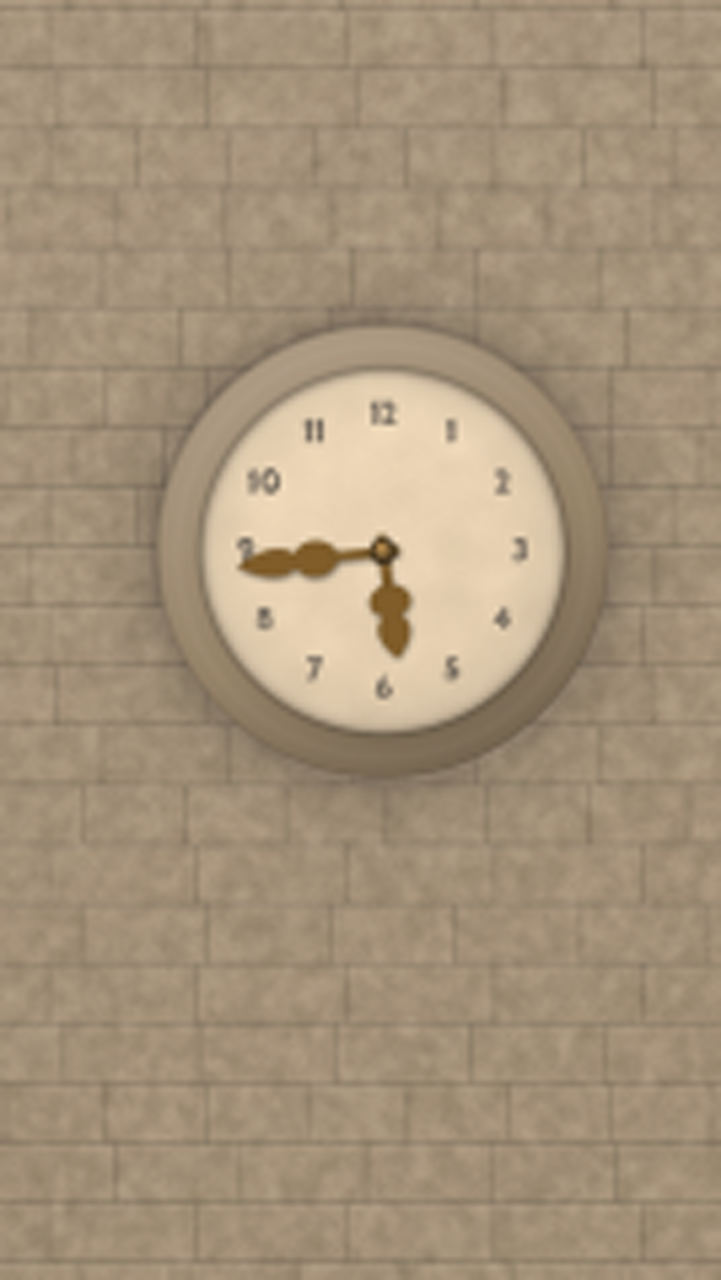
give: {"hour": 5, "minute": 44}
